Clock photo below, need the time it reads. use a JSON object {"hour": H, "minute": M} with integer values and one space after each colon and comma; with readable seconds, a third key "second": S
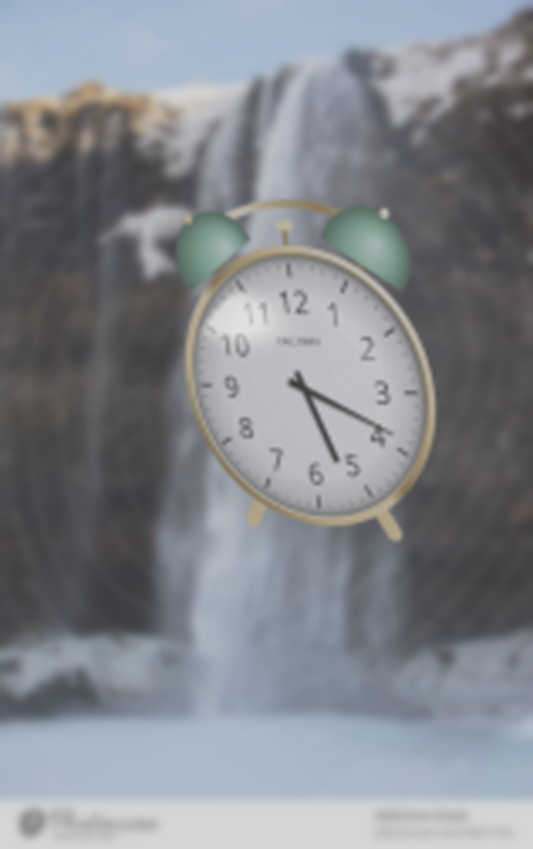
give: {"hour": 5, "minute": 19}
